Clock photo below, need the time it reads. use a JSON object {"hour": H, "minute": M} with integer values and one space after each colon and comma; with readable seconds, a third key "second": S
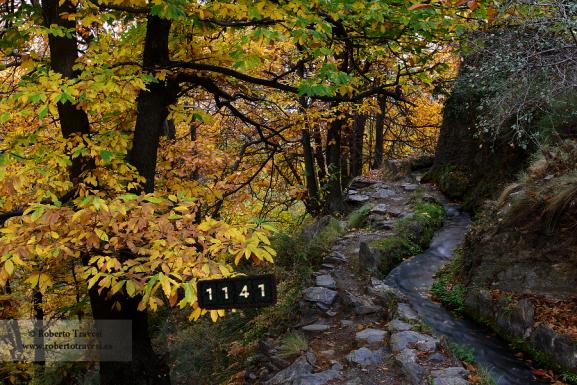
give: {"hour": 11, "minute": 41}
